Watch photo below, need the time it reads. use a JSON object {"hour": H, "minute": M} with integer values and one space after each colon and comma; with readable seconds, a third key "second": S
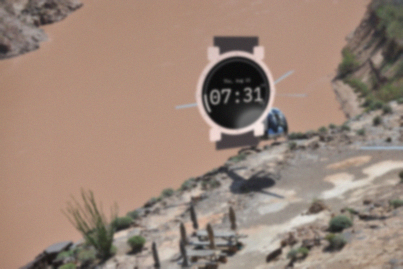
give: {"hour": 7, "minute": 31}
